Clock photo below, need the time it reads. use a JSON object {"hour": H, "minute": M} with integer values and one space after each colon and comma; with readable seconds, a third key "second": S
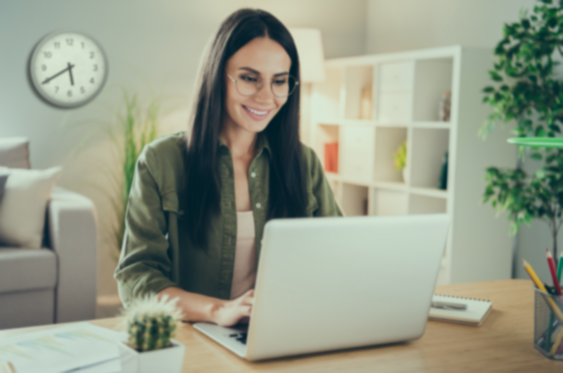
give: {"hour": 5, "minute": 40}
